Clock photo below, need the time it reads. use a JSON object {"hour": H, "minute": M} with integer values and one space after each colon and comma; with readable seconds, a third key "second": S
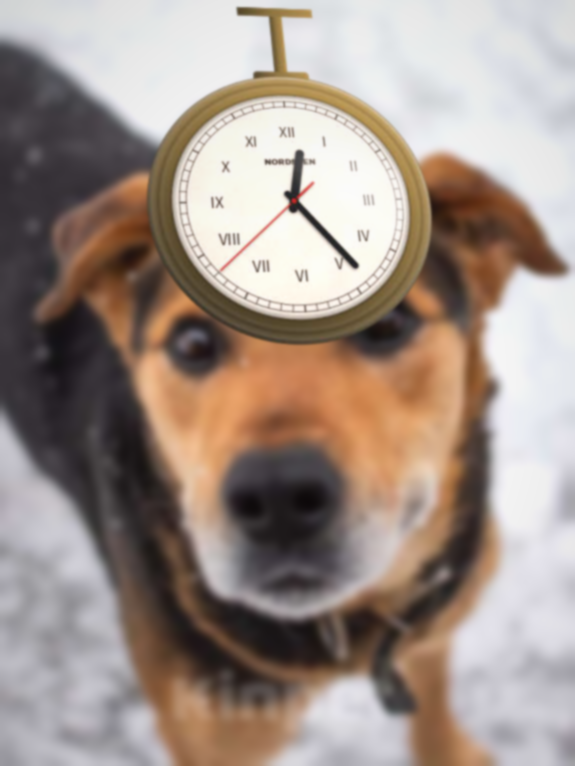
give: {"hour": 12, "minute": 23, "second": 38}
